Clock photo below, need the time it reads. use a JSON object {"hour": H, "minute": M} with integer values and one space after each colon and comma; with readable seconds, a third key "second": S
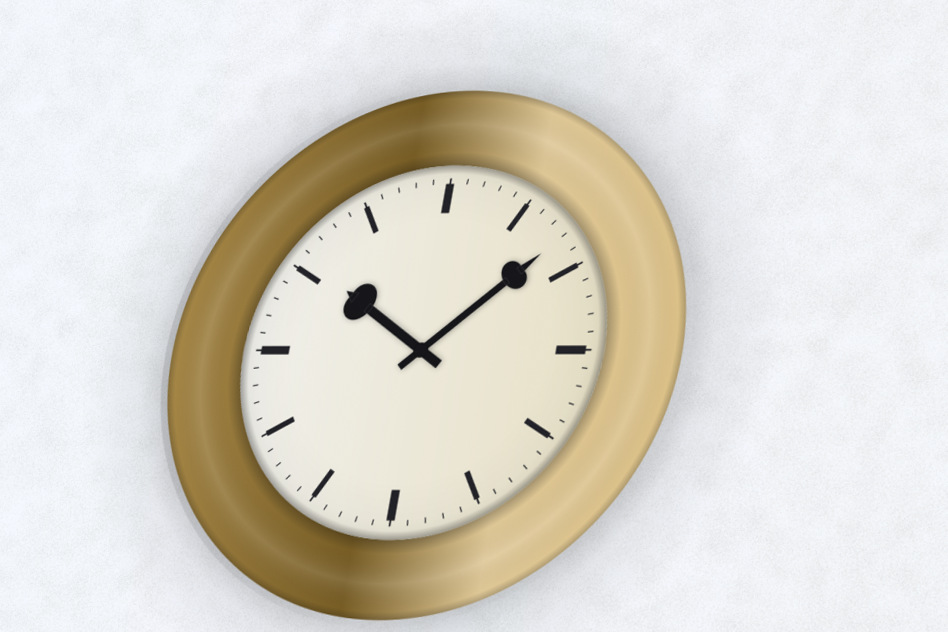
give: {"hour": 10, "minute": 8}
